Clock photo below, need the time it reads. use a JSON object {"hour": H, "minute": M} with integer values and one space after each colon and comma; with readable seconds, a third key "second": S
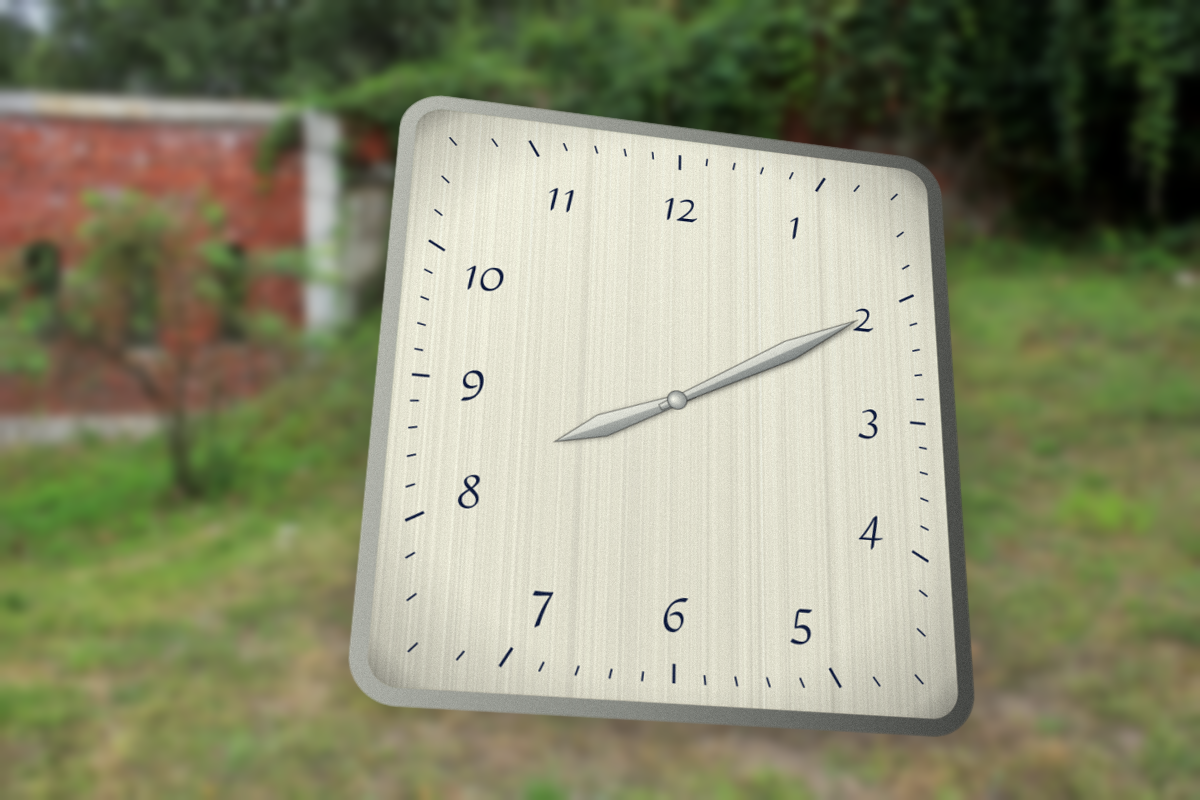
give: {"hour": 8, "minute": 10}
